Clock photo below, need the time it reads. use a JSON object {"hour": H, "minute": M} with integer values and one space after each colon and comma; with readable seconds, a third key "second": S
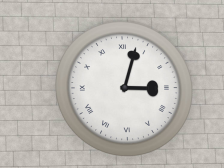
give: {"hour": 3, "minute": 3}
